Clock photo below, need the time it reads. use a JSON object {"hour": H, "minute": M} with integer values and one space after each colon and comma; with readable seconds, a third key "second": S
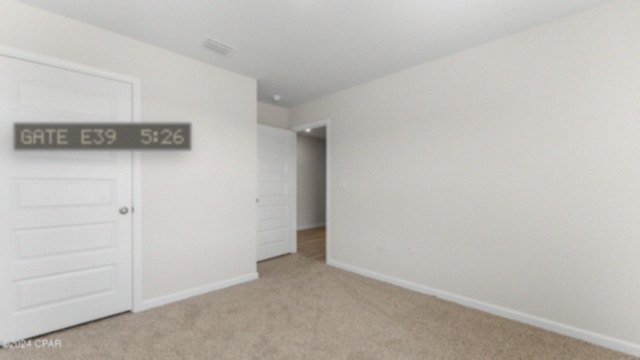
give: {"hour": 5, "minute": 26}
